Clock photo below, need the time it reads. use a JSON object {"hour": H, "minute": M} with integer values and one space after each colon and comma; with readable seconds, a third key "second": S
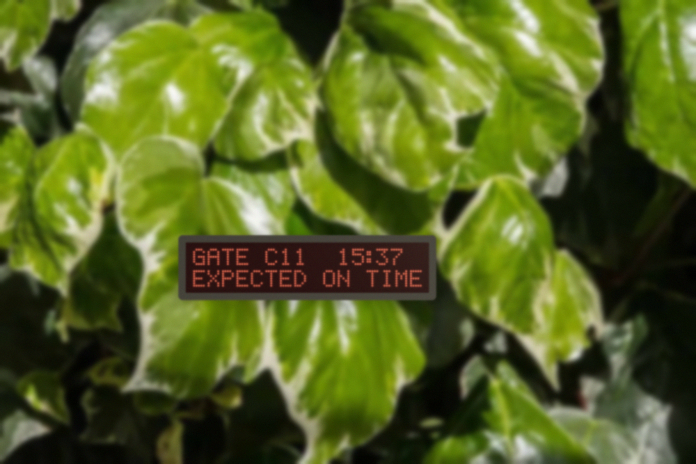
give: {"hour": 15, "minute": 37}
